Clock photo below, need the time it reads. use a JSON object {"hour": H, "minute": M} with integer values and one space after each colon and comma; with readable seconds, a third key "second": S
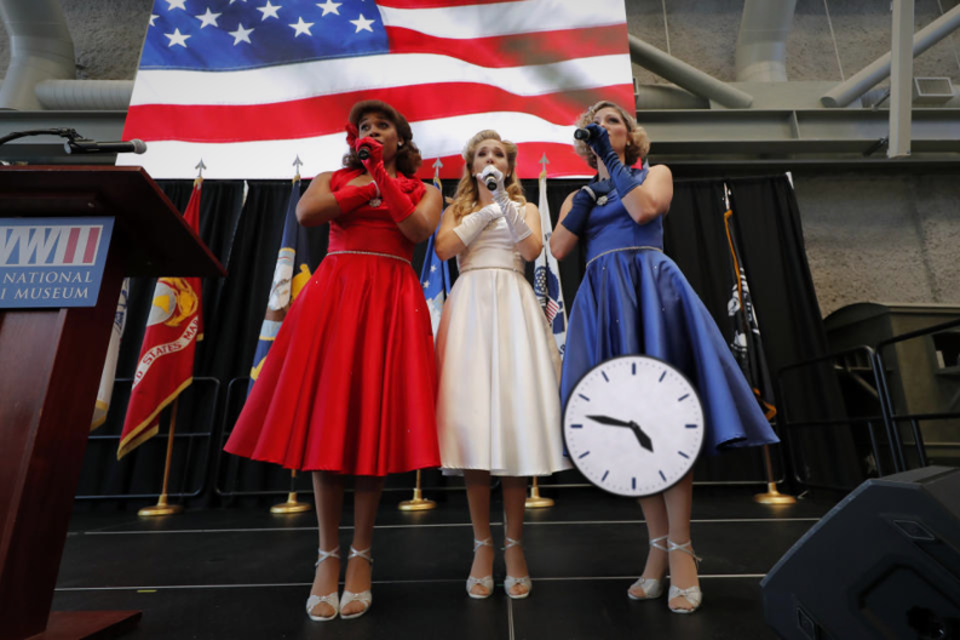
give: {"hour": 4, "minute": 47}
